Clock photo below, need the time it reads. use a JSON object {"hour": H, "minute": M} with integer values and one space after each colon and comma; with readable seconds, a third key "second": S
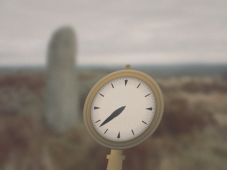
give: {"hour": 7, "minute": 38}
